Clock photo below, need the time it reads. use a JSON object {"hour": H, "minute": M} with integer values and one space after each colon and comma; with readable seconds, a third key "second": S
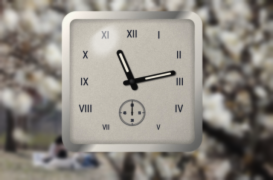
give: {"hour": 11, "minute": 13}
